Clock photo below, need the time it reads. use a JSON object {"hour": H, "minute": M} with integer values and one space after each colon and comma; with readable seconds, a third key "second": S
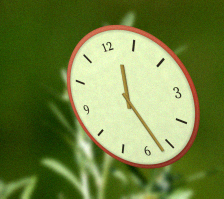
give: {"hour": 12, "minute": 27}
